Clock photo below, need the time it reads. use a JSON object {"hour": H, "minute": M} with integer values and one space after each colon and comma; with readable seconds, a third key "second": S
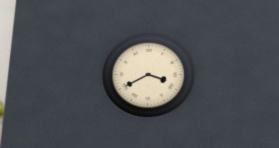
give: {"hour": 3, "minute": 40}
